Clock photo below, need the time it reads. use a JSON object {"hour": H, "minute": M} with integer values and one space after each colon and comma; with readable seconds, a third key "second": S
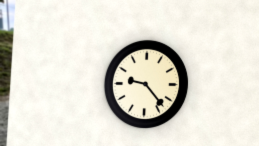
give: {"hour": 9, "minute": 23}
